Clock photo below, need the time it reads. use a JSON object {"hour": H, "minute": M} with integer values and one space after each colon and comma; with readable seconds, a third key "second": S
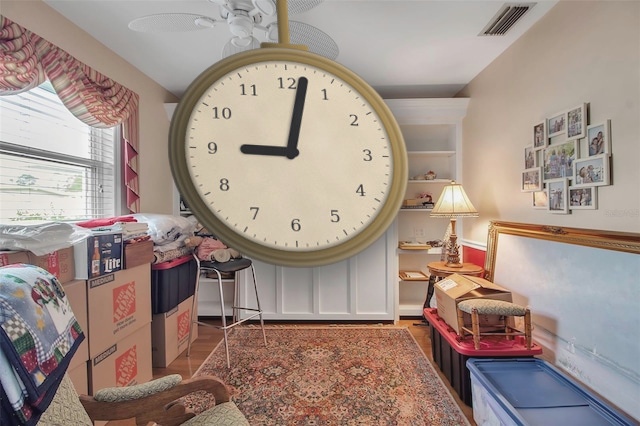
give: {"hour": 9, "minute": 2}
